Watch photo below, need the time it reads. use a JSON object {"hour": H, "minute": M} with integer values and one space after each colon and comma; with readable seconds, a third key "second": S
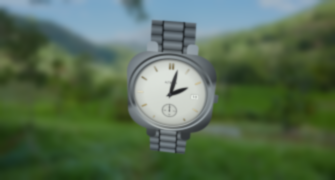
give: {"hour": 2, "minute": 2}
